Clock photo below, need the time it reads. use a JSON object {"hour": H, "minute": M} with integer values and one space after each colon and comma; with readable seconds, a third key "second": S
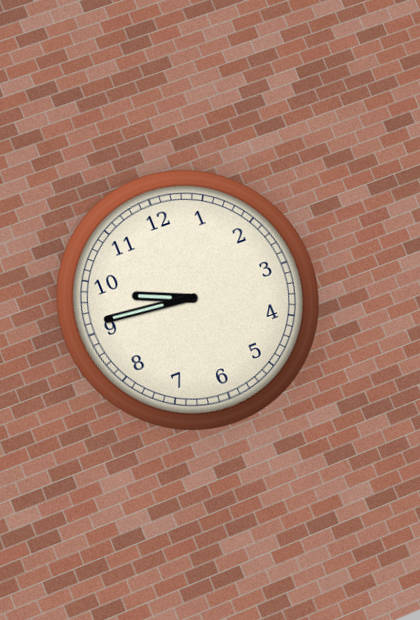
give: {"hour": 9, "minute": 46}
